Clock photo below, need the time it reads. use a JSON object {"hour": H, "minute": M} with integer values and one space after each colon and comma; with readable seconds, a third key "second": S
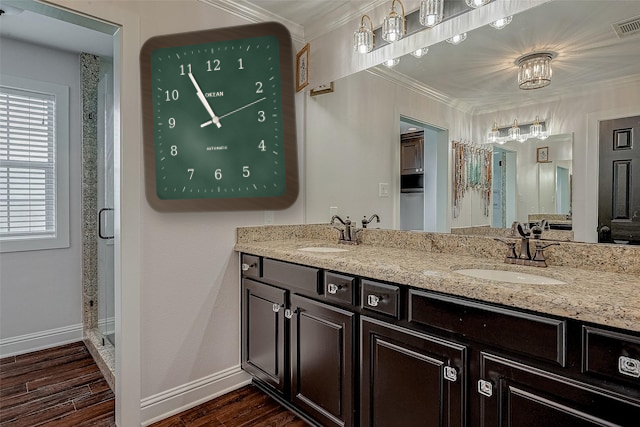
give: {"hour": 10, "minute": 55, "second": 12}
